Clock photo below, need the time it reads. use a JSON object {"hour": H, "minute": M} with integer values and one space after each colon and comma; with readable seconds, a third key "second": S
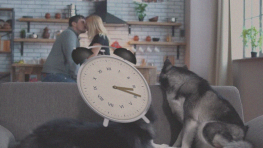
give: {"hour": 3, "minute": 19}
